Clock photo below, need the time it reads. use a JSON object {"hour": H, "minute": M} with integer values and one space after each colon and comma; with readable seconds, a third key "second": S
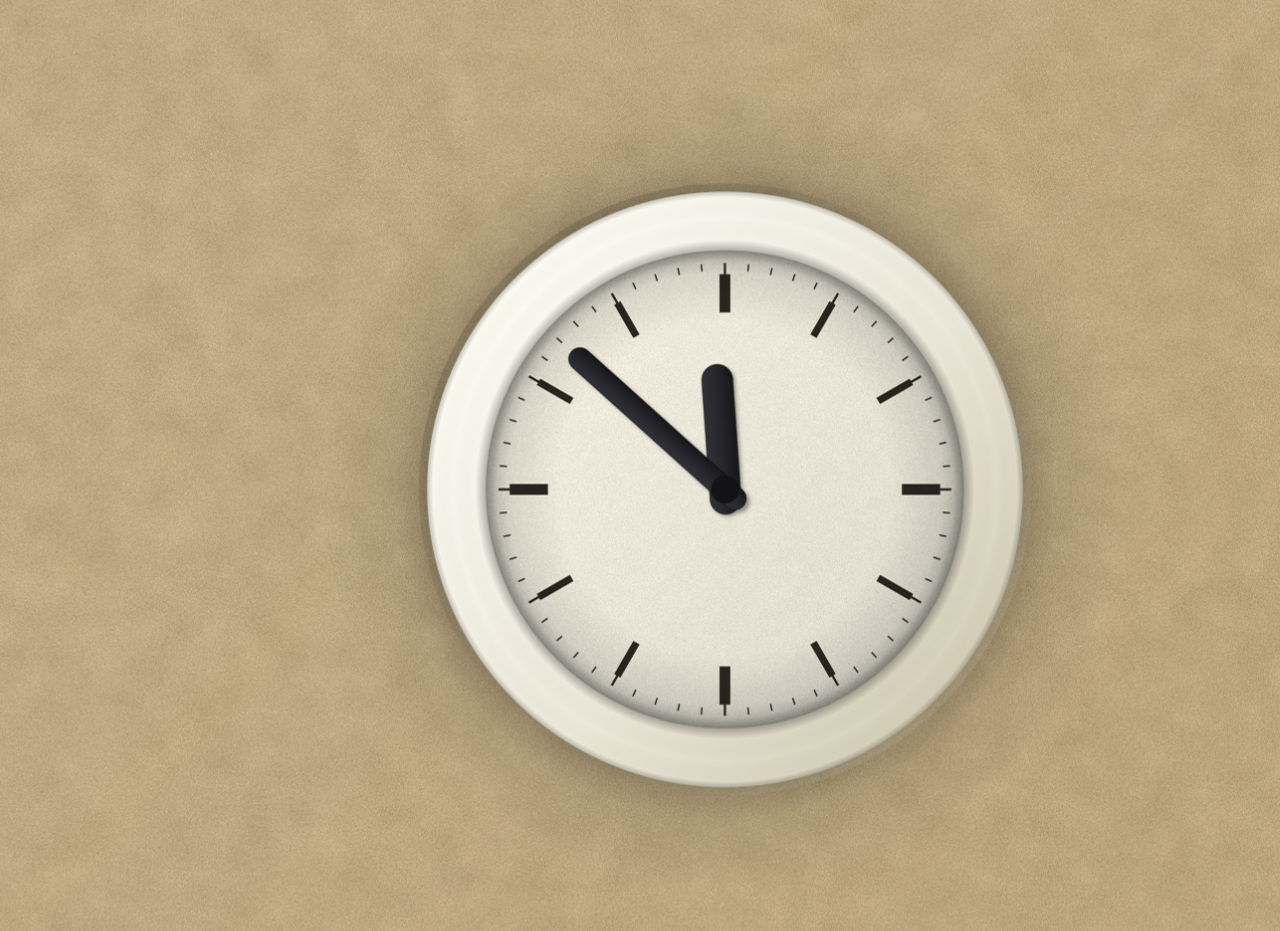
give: {"hour": 11, "minute": 52}
